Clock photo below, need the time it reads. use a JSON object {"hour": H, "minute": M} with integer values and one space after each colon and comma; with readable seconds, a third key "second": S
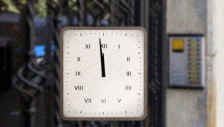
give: {"hour": 11, "minute": 59}
